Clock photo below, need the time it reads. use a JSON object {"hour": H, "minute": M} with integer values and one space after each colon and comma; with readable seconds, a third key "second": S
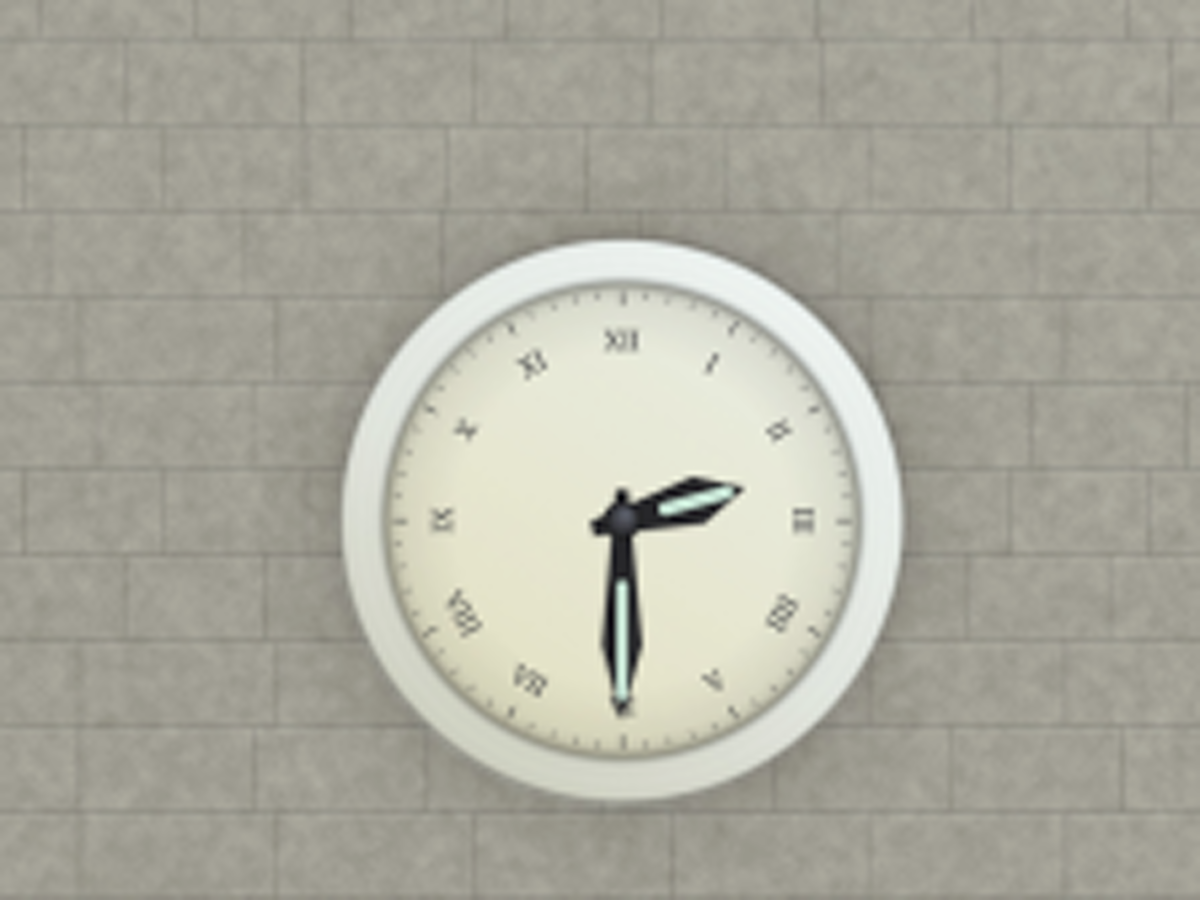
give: {"hour": 2, "minute": 30}
